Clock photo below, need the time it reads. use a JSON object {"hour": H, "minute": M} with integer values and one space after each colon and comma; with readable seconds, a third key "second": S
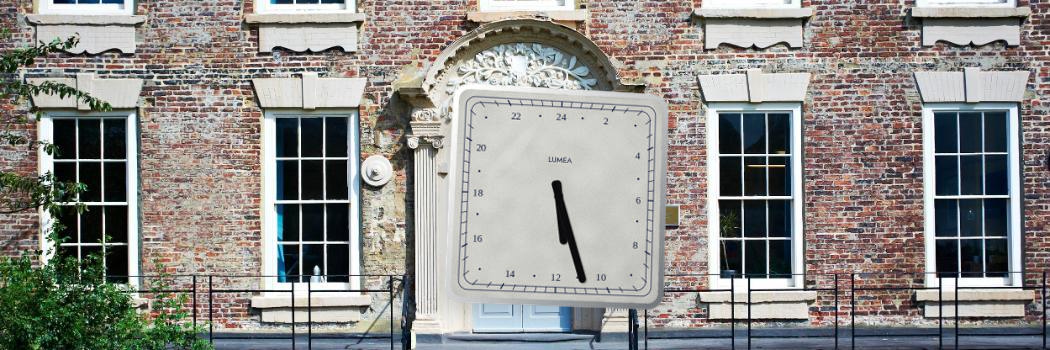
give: {"hour": 11, "minute": 27}
